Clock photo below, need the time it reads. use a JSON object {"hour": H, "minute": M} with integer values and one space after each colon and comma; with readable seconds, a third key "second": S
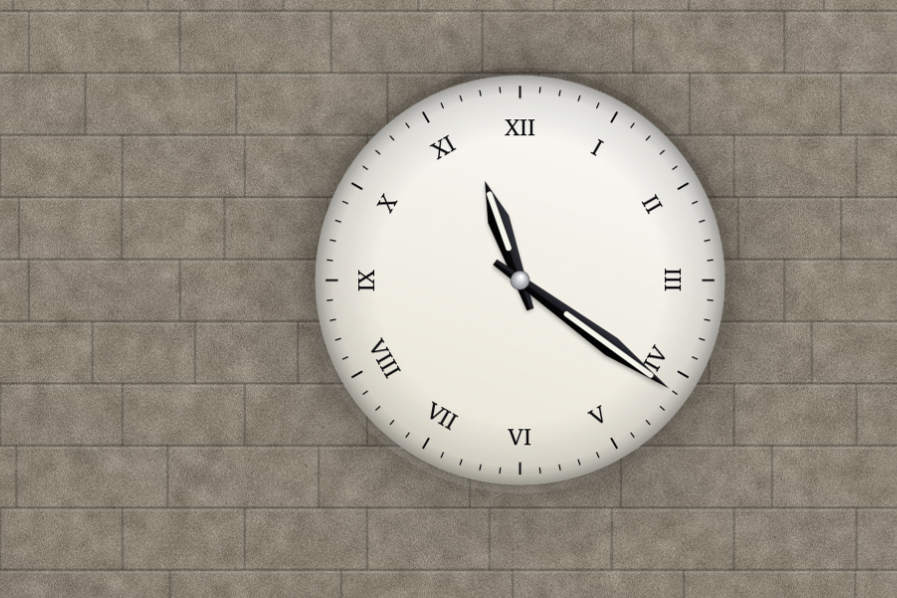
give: {"hour": 11, "minute": 21}
